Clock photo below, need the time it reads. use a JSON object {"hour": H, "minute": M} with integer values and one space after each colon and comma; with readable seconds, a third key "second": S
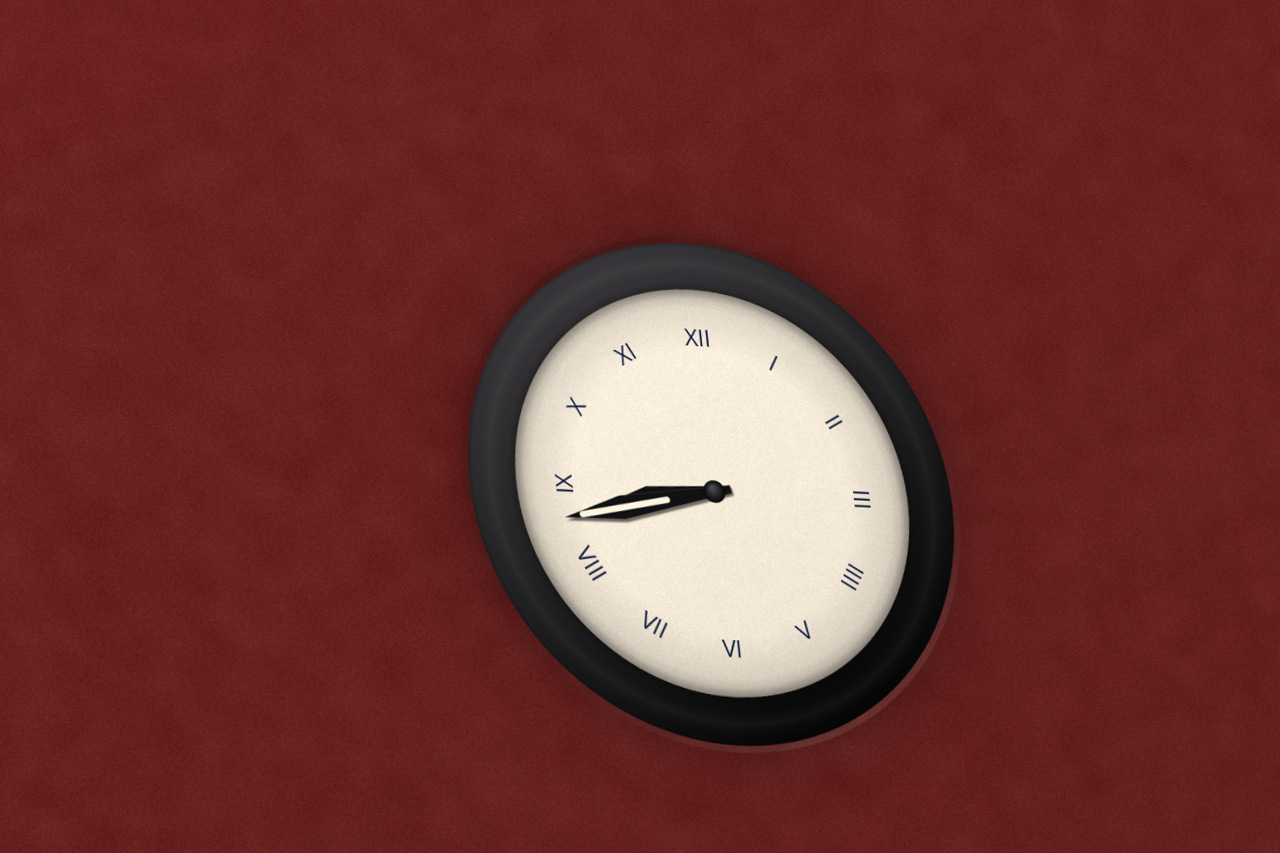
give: {"hour": 8, "minute": 43}
